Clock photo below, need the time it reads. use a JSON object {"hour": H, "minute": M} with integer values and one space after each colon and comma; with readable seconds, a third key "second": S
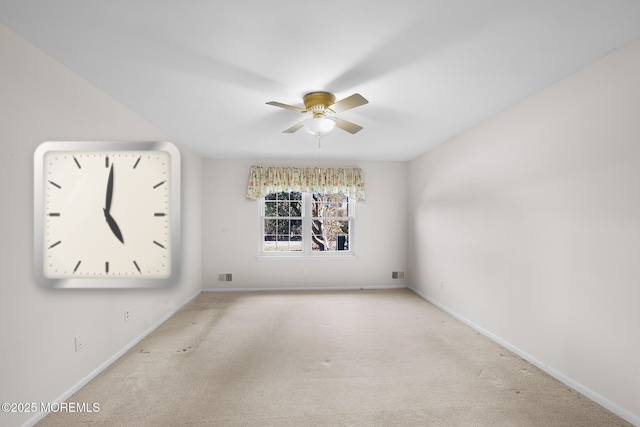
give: {"hour": 5, "minute": 1}
